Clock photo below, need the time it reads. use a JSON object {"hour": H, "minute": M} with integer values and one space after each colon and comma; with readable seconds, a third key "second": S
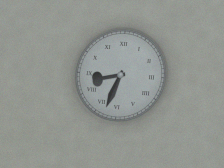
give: {"hour": 8, "minute": 33}
